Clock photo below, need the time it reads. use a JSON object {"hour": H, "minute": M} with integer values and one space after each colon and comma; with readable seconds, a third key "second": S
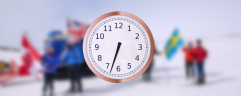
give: {"hour": 6, "minute": 33}
